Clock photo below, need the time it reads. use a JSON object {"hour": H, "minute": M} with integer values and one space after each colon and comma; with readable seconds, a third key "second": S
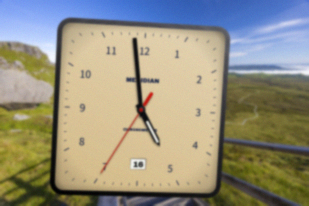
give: {"hour": 4, "minute": 58, "second": 35}
